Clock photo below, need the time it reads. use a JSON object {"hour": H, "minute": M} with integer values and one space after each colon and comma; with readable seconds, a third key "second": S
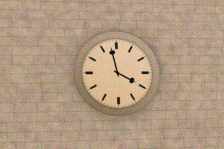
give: {"hour": 3, "minute": 58}
